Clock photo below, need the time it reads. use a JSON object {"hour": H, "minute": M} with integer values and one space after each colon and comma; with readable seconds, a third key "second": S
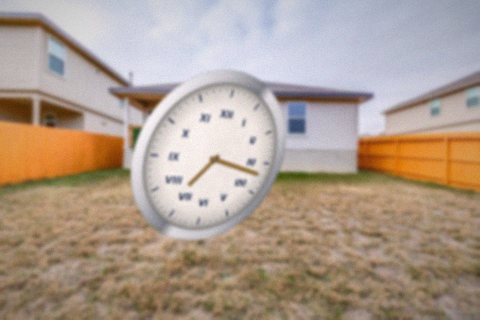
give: {"hour": 7, "minute": 17}
